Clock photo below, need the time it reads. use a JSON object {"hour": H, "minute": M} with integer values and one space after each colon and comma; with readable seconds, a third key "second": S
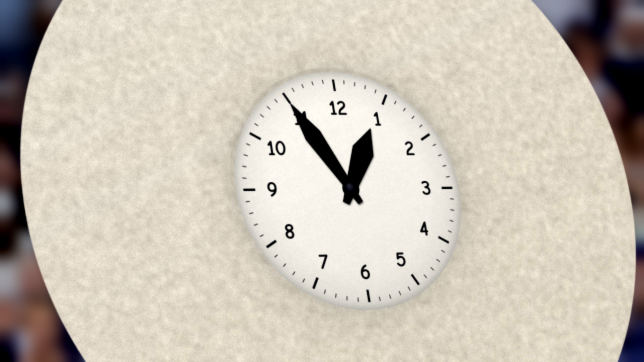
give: {"hour": 12, "minute": 55}
